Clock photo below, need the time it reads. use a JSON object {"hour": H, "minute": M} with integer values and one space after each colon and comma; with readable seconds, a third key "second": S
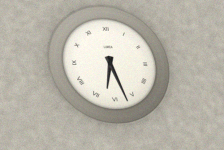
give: {"hour": 6, "minute": 27}
